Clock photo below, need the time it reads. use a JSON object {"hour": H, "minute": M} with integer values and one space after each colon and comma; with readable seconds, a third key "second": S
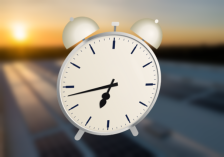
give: {"hour": 6, "minute": 43}
